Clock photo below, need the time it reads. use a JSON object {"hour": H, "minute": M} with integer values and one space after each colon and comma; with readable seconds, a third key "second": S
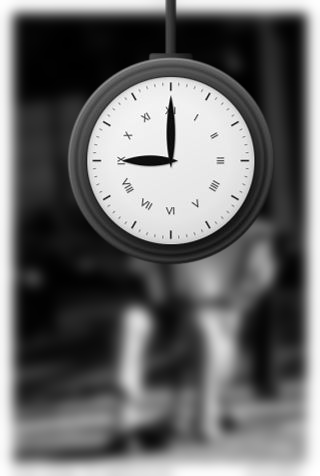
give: {"hour": 9, "minute": 0}
